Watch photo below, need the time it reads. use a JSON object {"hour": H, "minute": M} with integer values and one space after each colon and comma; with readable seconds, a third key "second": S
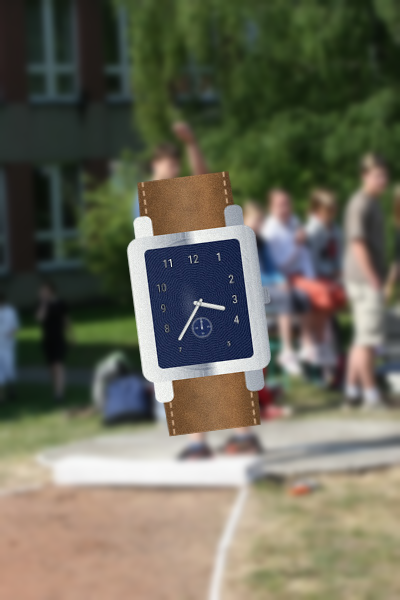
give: {"hour": 3, "minute": 36}
